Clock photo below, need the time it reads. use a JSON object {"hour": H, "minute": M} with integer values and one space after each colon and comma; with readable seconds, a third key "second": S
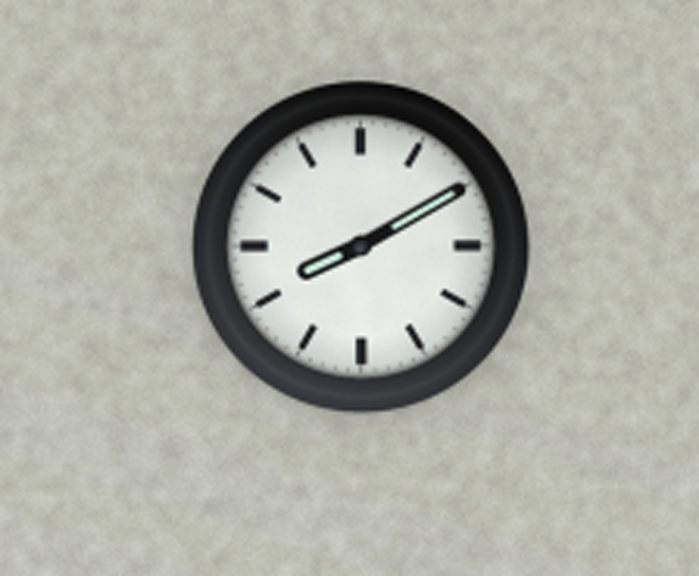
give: {"hour": 8, "minute": 10}
